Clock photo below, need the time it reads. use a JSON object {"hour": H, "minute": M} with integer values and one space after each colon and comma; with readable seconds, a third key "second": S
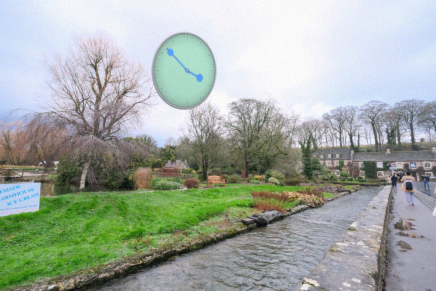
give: {"hour": 3, "minute": 52}
